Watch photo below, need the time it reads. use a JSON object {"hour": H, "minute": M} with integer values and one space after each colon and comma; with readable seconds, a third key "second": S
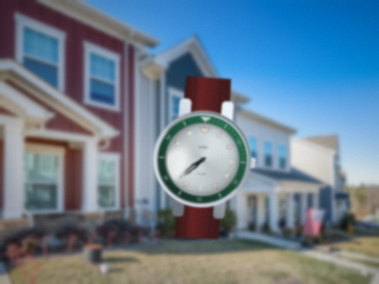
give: {"hour": 7, "minute": 38}
